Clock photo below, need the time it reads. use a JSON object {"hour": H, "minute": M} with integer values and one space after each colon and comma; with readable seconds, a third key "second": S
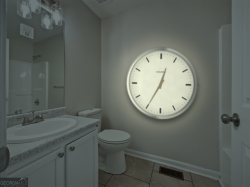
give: {"hour": 12, "minute": 35}
